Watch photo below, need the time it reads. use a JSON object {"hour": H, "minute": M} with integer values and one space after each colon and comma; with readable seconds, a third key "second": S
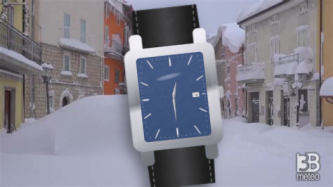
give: {"hour": 12, "minute": 30}
